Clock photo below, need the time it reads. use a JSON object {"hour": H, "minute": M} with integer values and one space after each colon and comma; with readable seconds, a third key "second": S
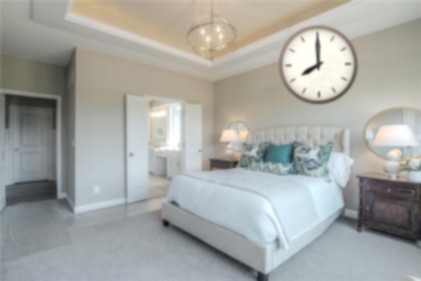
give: {"hour": 8, "minute": 0}
